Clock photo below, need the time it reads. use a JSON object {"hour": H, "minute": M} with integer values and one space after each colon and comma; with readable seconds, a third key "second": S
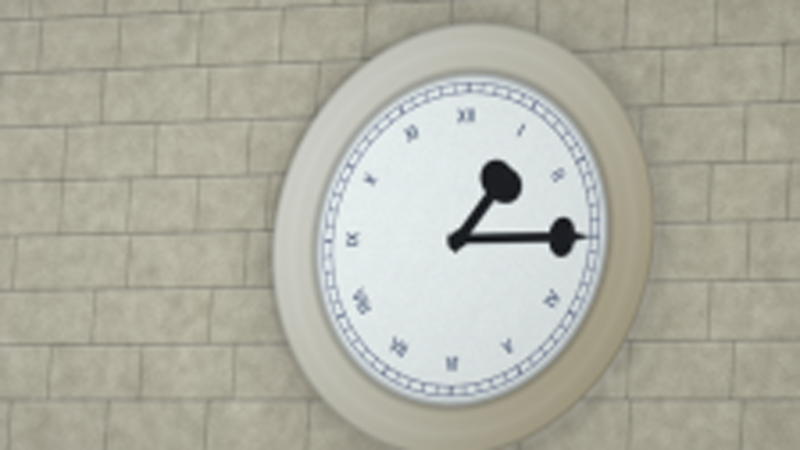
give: {"hour": 1, "minute": 15}
